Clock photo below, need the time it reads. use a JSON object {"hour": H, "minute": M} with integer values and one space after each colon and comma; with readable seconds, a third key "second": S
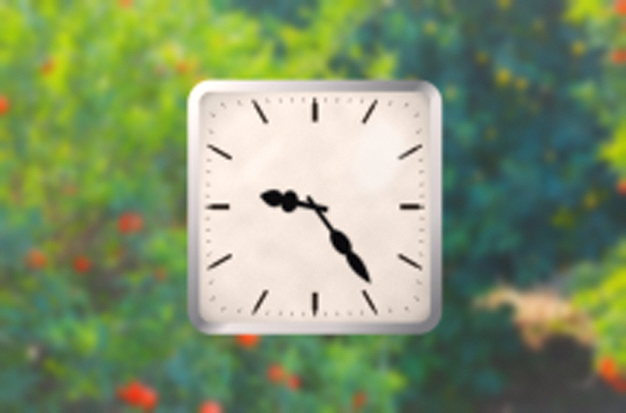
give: {"hour": 9, "minute": 24}
